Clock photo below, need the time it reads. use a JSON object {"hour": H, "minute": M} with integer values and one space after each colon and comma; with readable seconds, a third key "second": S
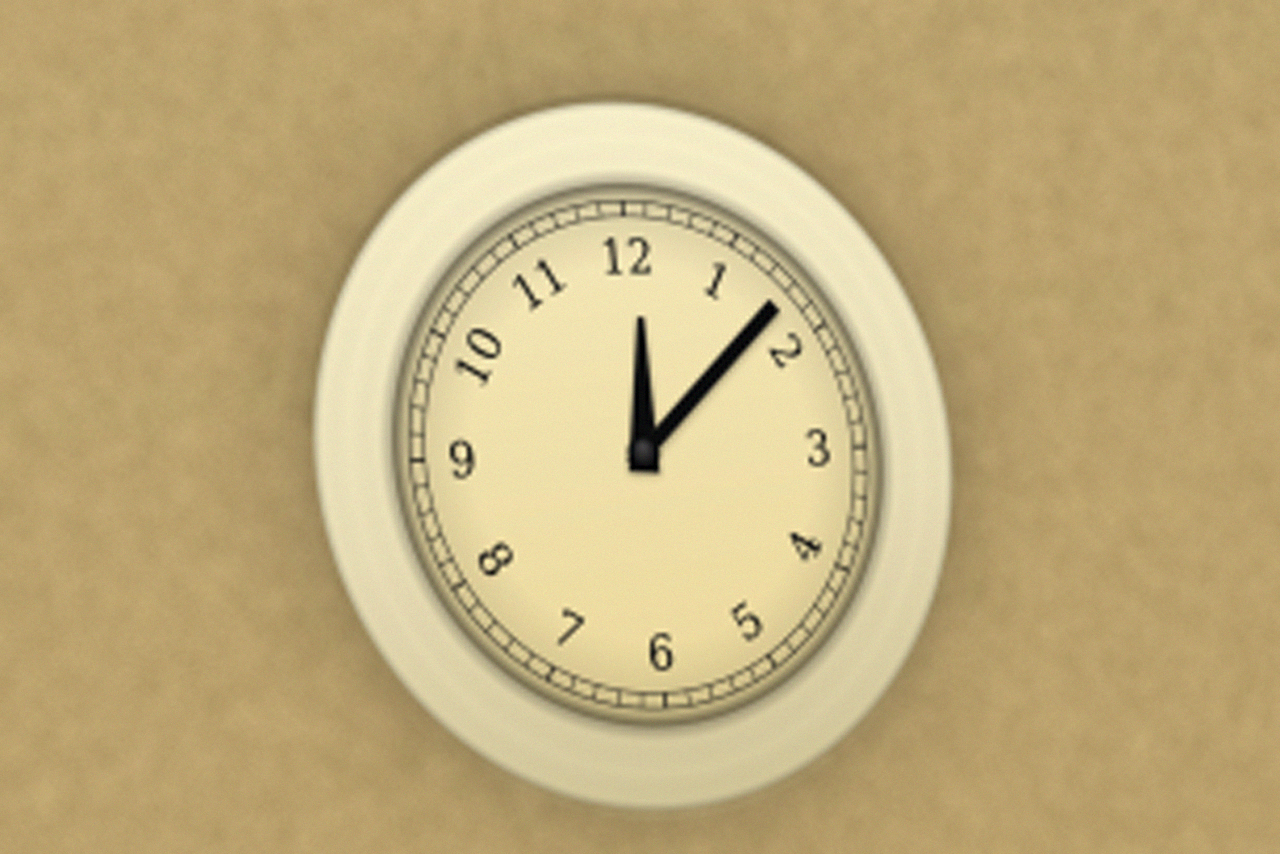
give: {"hour": 12, "minute": 8}
